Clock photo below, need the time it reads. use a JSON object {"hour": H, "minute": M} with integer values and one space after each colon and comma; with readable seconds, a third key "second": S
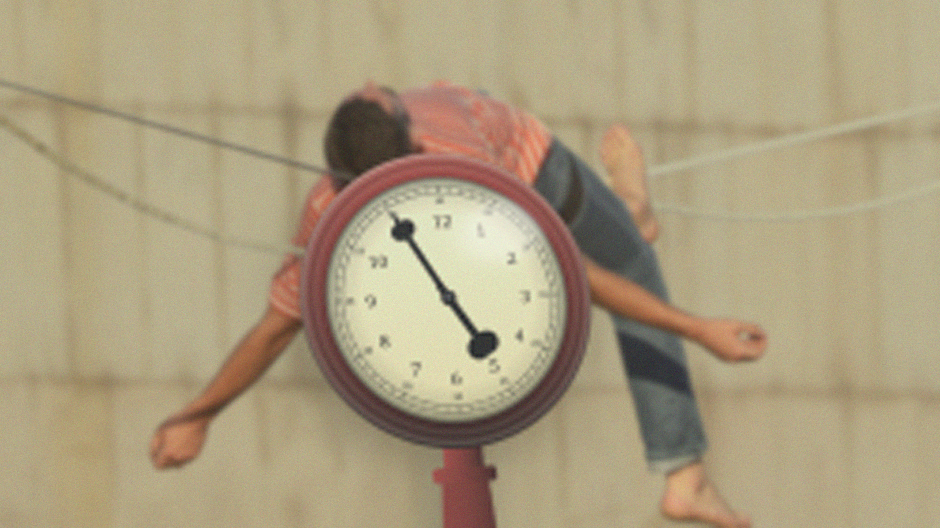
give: {"hour": 4, "minute": 55}
